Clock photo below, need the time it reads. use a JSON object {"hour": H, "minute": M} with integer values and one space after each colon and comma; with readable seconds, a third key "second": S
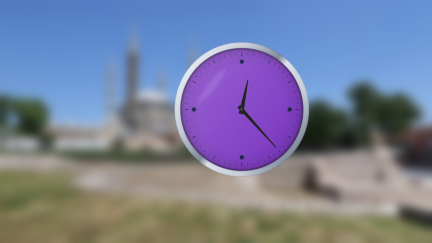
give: {"hour": 12, "minute": 23}
